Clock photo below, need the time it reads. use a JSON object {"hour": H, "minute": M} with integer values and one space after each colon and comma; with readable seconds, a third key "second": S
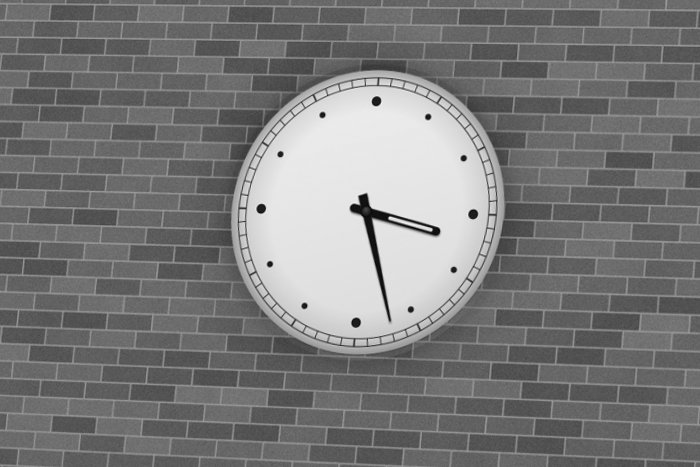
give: {"hour": 3, "minute": 27}
